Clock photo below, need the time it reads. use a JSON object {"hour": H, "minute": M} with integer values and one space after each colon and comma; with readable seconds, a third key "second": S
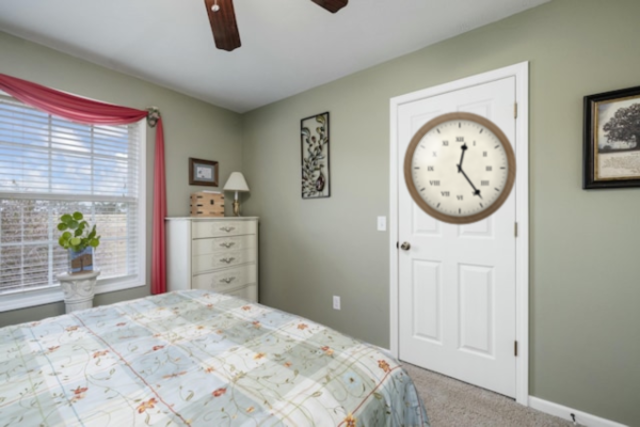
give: {"hour": 12, "minute": 24}
